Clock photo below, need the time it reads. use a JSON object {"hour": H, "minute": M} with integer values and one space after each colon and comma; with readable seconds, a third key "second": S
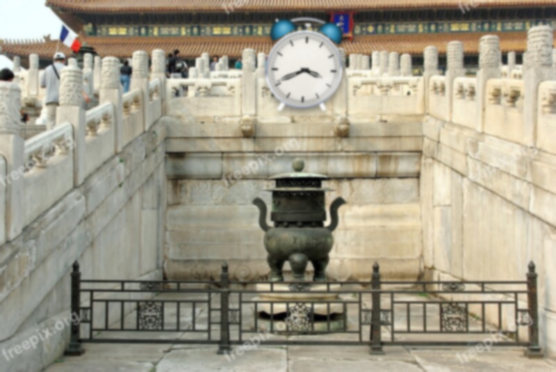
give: {"hour": 3, "minute": 41}
